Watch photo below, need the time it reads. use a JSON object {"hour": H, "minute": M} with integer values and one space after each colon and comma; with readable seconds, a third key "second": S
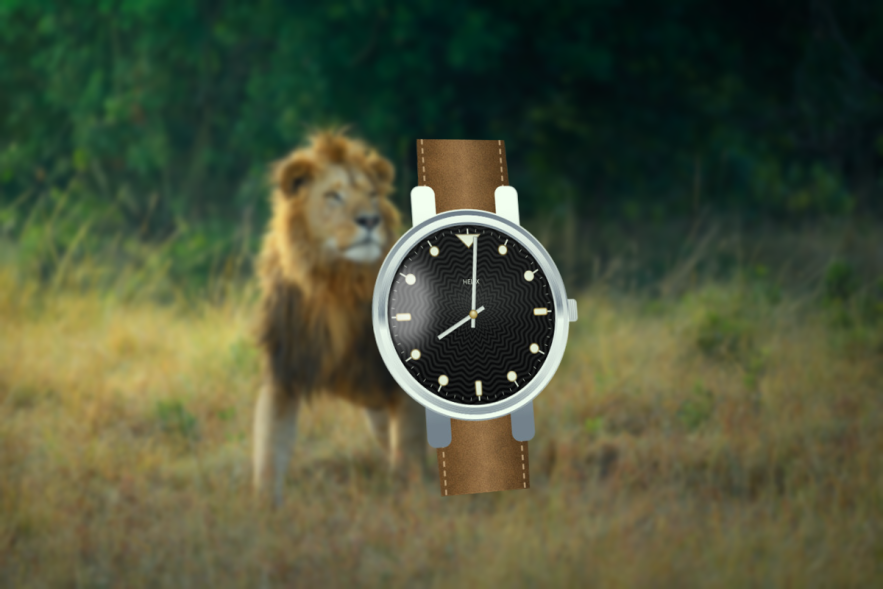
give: {"hour": 8, "minute": 1}
